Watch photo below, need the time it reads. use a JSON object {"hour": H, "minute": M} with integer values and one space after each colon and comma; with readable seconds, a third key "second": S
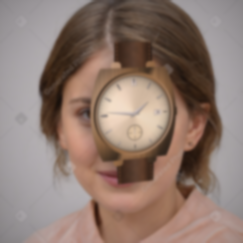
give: {"hour": 1, "minute": 46}
